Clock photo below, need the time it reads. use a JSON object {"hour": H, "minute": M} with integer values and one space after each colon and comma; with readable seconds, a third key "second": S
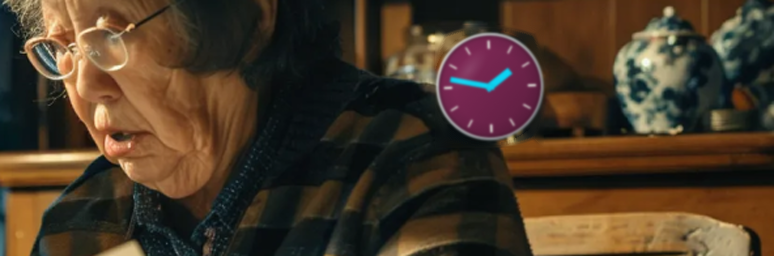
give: {"hour": 1, "minute": 47}
